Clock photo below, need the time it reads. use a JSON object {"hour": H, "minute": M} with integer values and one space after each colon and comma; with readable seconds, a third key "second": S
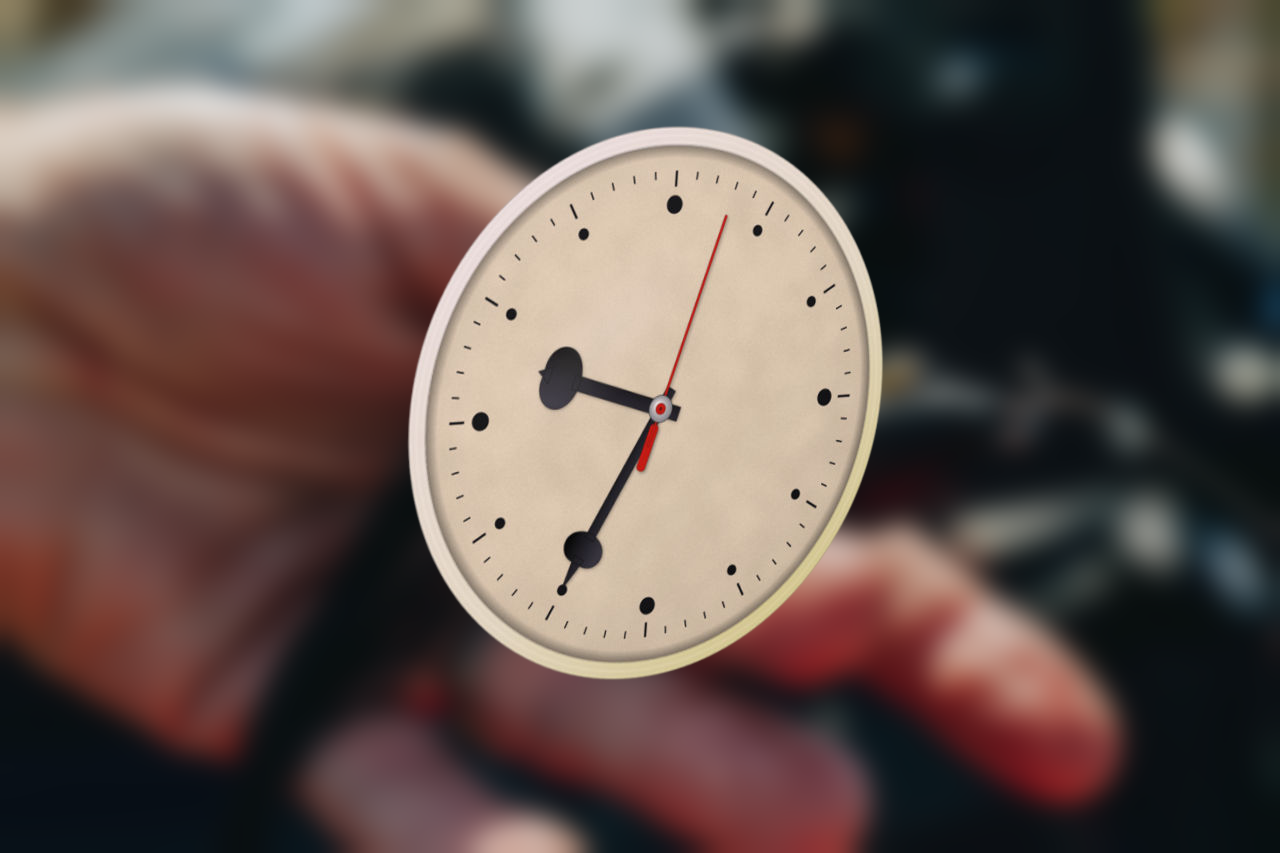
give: {"hour": 9, "minute": 35, "second": 3}
